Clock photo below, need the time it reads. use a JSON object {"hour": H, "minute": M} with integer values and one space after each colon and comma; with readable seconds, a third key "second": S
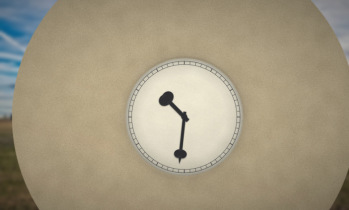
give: {"hour": 10, "minute": 31}
